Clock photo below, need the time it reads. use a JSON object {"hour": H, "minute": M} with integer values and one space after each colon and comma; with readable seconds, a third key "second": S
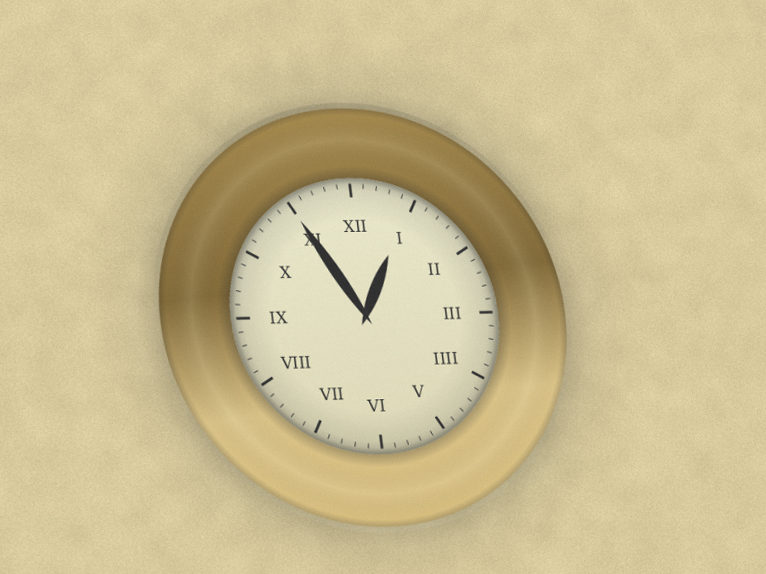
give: {"hour": 12, "minute": 55}
